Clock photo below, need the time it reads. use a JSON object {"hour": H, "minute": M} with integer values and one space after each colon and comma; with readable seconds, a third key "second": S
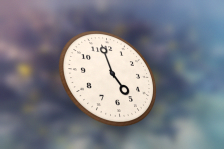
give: {"hour": 4, "minute": 58}
